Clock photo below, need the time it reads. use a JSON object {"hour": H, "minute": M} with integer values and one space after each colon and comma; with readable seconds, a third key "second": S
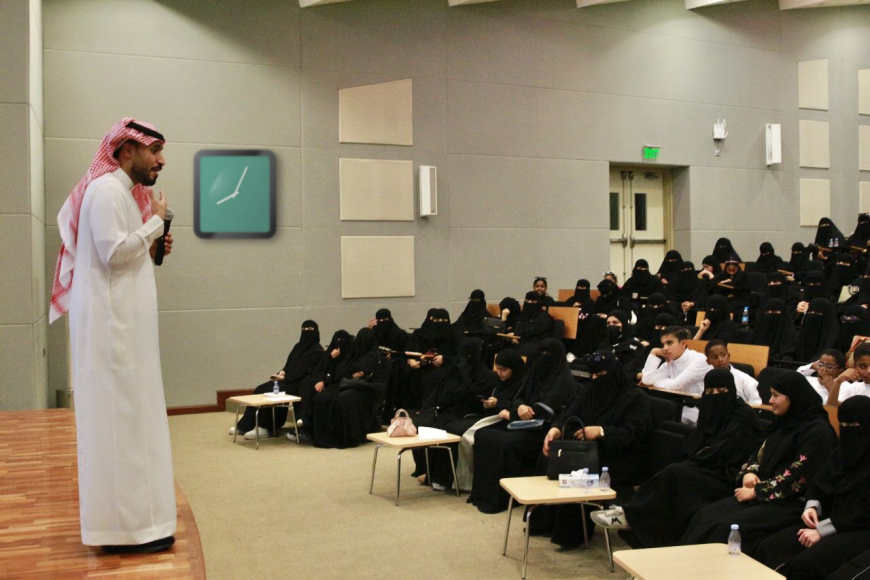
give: {"hour": 8, "minute": 4}
